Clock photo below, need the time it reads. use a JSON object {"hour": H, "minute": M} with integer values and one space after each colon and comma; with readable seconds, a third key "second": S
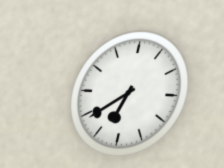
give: {"hour": 6, "minute": 39}
